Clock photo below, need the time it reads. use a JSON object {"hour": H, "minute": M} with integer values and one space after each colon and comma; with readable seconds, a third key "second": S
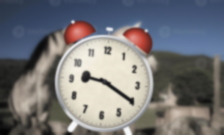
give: {"hour": 9, "minute": 20}
